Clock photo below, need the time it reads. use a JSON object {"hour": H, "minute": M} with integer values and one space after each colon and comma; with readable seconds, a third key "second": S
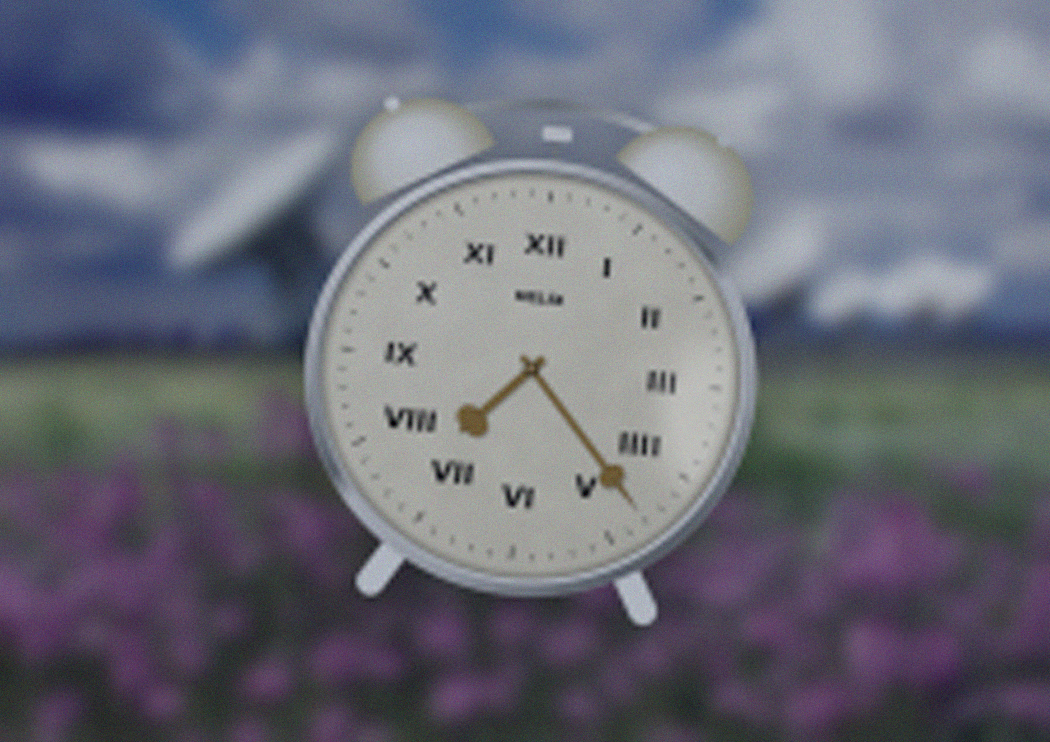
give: {"hour": 7, "minute": 23}
